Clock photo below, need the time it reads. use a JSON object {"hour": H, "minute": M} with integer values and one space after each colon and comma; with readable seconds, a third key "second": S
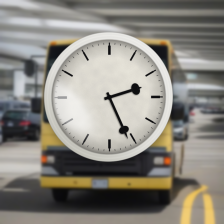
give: {"hour": 2, "minute": 26}
